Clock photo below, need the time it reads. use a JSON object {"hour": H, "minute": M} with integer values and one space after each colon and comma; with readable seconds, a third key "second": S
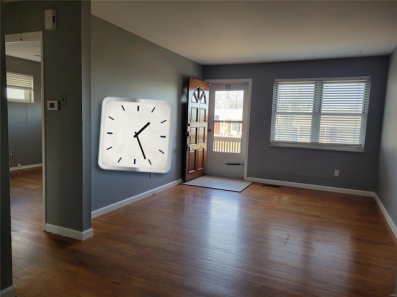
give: {"hour": 1, "minute": 26}
